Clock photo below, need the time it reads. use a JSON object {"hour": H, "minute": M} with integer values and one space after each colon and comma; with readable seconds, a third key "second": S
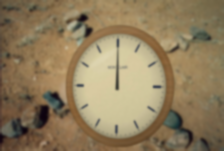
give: {"hour": 12, "minute": 0}
